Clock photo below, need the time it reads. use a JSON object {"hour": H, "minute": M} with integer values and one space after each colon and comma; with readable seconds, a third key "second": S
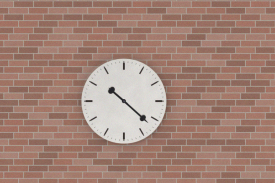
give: {"hour": 10, "minute": 22}
